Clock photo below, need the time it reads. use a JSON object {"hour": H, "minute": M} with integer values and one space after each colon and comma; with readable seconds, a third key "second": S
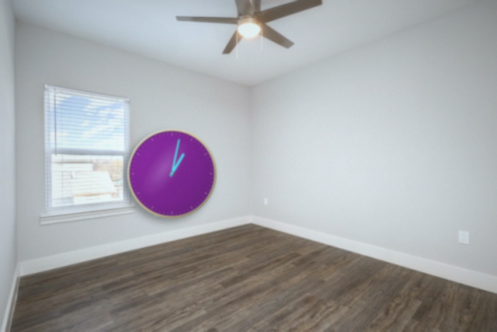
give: {"hour": 1, "minute": 2}
